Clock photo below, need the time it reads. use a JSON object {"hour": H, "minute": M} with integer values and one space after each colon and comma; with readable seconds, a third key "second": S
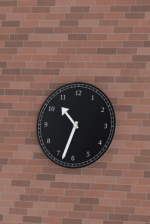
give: {"hour": 10, "minute": 33}
